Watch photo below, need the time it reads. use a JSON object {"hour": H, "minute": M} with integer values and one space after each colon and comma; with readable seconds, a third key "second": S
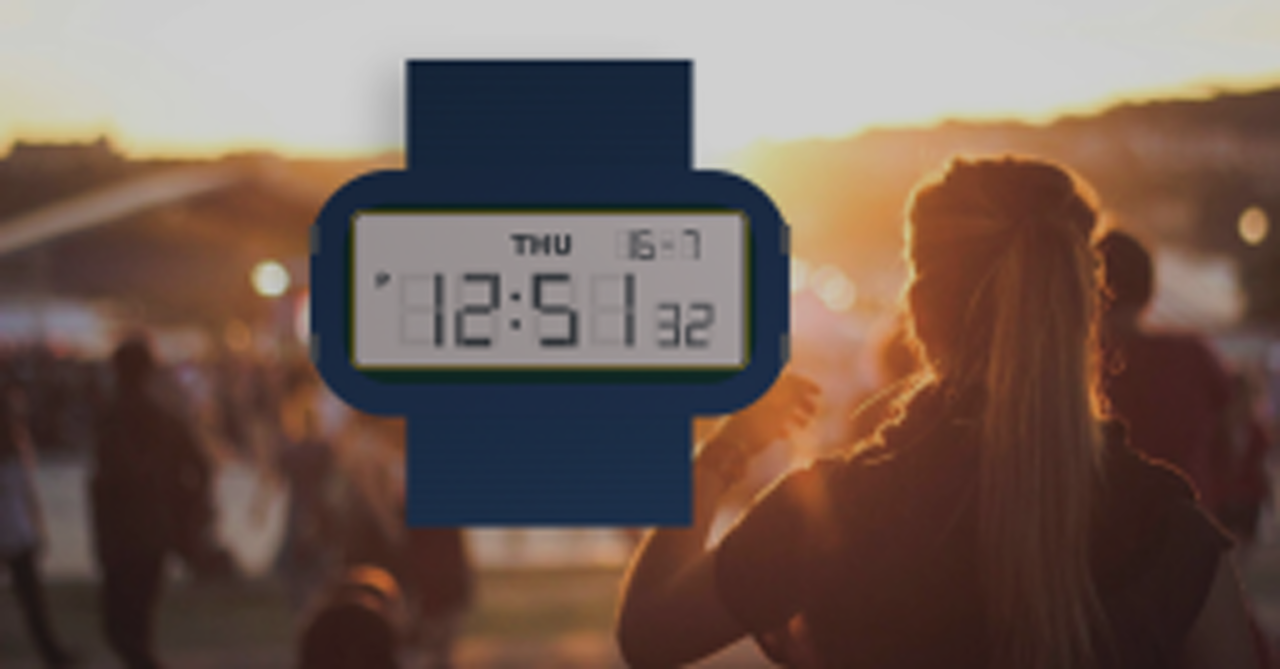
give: {"hour": 12, "minute": 51, "second": 32}
